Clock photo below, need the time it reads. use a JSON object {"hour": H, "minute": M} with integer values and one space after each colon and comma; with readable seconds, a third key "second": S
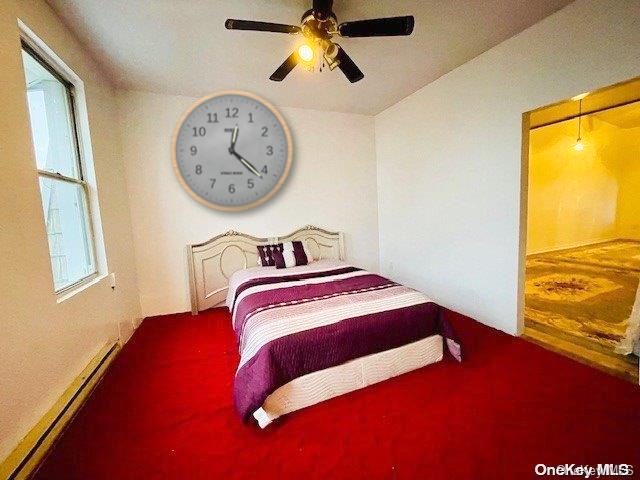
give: {"hour": 12, "minute": 22}
